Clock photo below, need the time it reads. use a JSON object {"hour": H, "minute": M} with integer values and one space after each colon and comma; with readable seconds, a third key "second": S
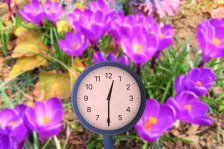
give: {"hour": 12, "minute": 30}
